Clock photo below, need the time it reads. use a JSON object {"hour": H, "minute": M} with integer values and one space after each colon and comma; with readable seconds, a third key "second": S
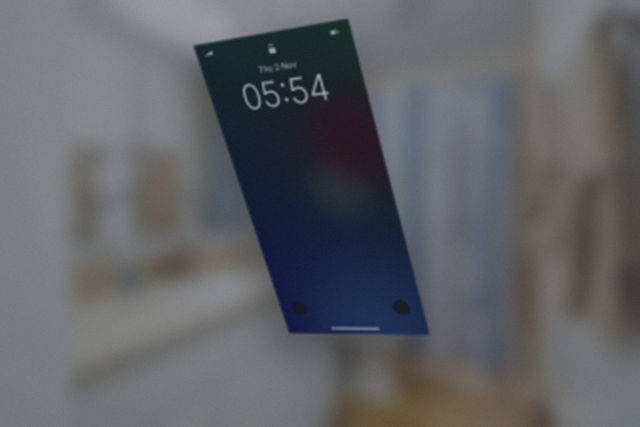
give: {"hour": 5, "minute": 54}
